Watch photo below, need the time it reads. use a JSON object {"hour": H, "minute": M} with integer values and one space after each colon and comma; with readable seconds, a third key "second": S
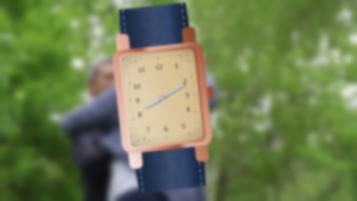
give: {"hour": 8, "minute": 11}
